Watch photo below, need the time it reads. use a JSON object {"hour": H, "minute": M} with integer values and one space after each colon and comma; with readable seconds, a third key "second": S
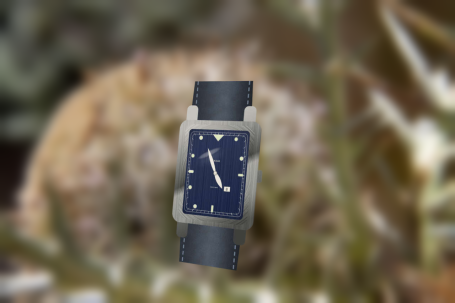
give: {"hour": 4, "minute": 56}
